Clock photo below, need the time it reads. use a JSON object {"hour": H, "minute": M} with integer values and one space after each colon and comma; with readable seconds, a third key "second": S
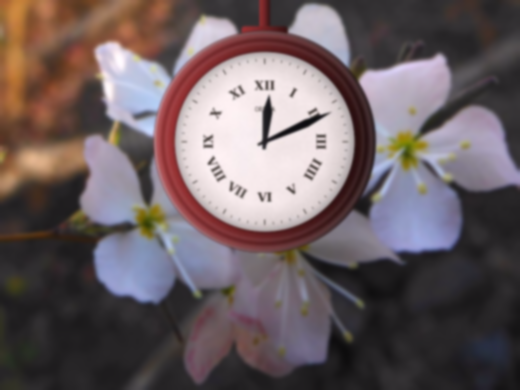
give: {"hour": 12, "minute": 11}
